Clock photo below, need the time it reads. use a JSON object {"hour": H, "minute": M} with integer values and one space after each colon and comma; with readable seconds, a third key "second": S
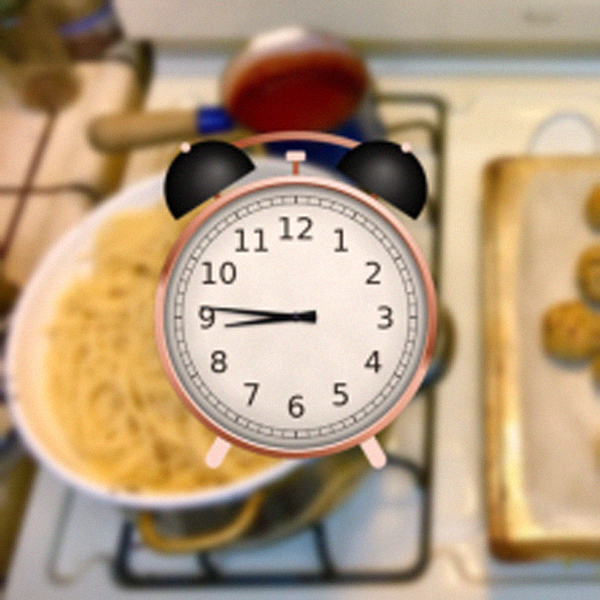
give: {"hour": 8, "minute": 46}
